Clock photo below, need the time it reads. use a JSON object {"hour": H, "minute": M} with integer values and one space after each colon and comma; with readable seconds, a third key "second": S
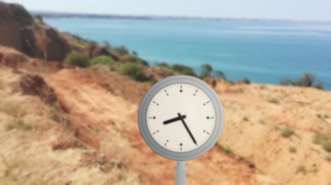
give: {"hour": 8, "minute": 25}
